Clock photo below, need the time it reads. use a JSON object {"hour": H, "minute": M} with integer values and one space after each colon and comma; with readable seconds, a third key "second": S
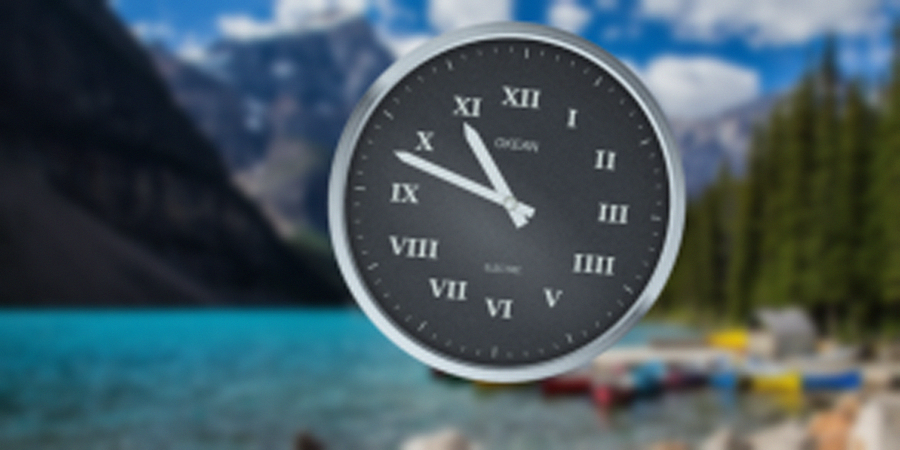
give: {"hour": 10, "minute": 48}
